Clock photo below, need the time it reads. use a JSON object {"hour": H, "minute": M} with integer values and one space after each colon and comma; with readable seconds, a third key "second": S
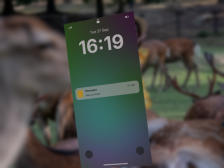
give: {"hour": 16, "minute": 19}
